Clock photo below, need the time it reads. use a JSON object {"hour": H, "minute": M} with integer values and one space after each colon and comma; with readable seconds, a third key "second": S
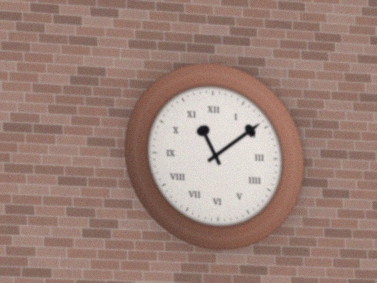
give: {"hour": 11, "minute": 9}
